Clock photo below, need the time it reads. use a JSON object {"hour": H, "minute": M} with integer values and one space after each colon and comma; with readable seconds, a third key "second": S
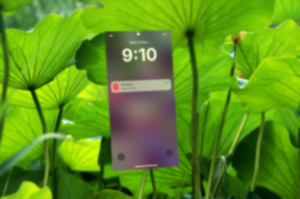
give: {"hour": 9, "minute": 10}
